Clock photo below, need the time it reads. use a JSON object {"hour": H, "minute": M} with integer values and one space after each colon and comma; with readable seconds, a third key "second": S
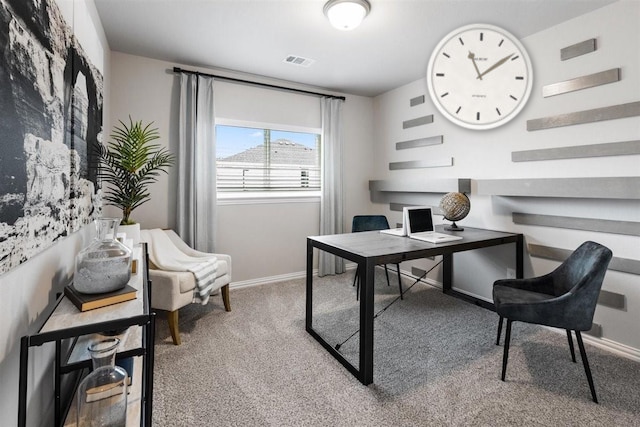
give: {"hour": 11, "minute": 9}
